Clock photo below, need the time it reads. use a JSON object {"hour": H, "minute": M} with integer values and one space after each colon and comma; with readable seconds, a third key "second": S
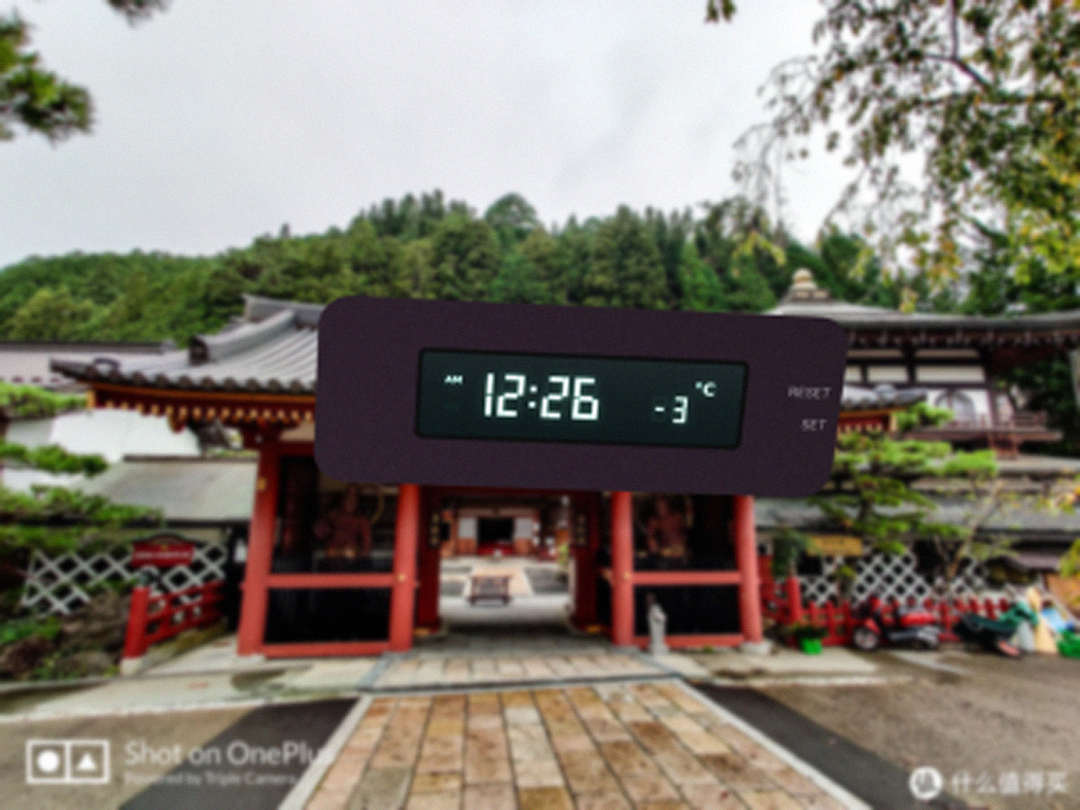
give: {"hour": 12, "minute": 26}
